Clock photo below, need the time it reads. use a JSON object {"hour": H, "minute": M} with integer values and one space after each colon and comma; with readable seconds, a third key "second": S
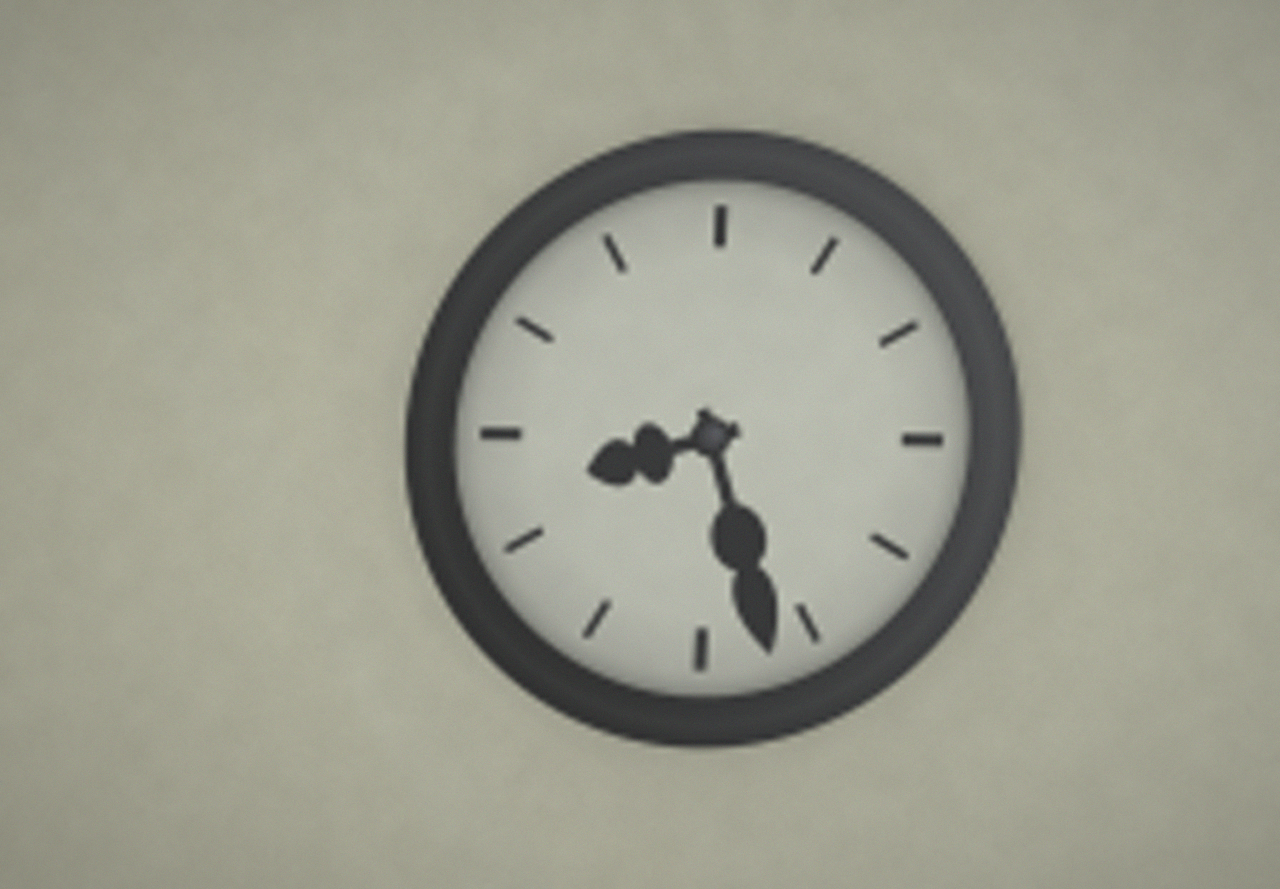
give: {"hour": 8, "minute": 27}
